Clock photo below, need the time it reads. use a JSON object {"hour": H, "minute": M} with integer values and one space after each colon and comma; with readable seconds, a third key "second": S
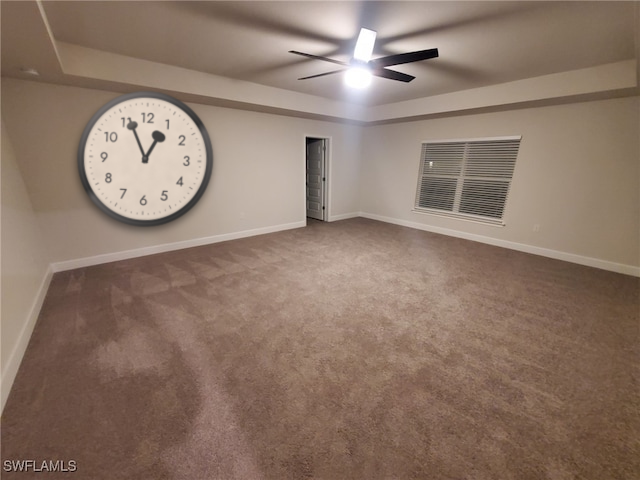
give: {"hour": 12, "minute": 56}
